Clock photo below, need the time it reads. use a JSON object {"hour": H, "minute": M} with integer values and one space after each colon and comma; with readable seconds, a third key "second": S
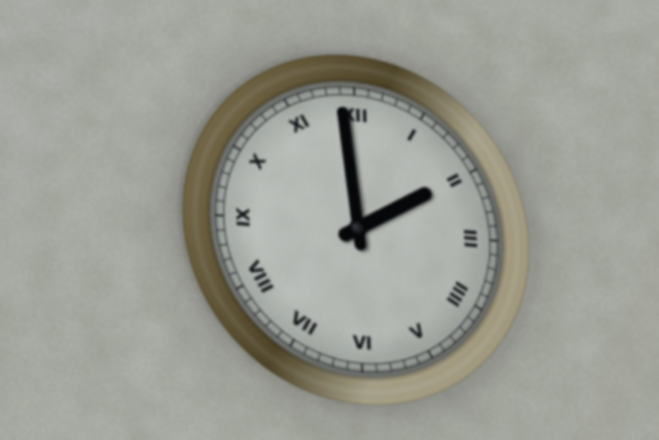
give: {"hour": 1, "minute": 59}
